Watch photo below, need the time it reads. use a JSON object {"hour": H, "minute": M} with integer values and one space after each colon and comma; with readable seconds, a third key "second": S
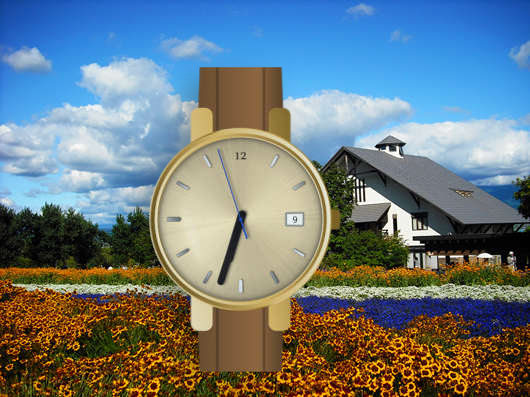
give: {"hour": 6, "minute": 32, "second": 57}
